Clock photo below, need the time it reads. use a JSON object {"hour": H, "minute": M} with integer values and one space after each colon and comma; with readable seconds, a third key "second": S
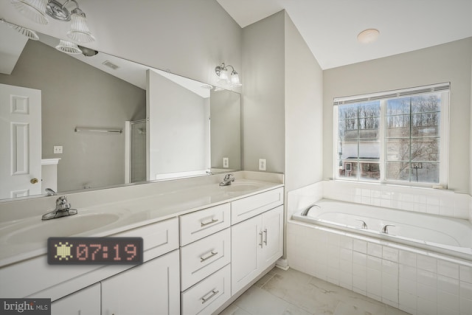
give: {"hour": 7, "minute": 19}
